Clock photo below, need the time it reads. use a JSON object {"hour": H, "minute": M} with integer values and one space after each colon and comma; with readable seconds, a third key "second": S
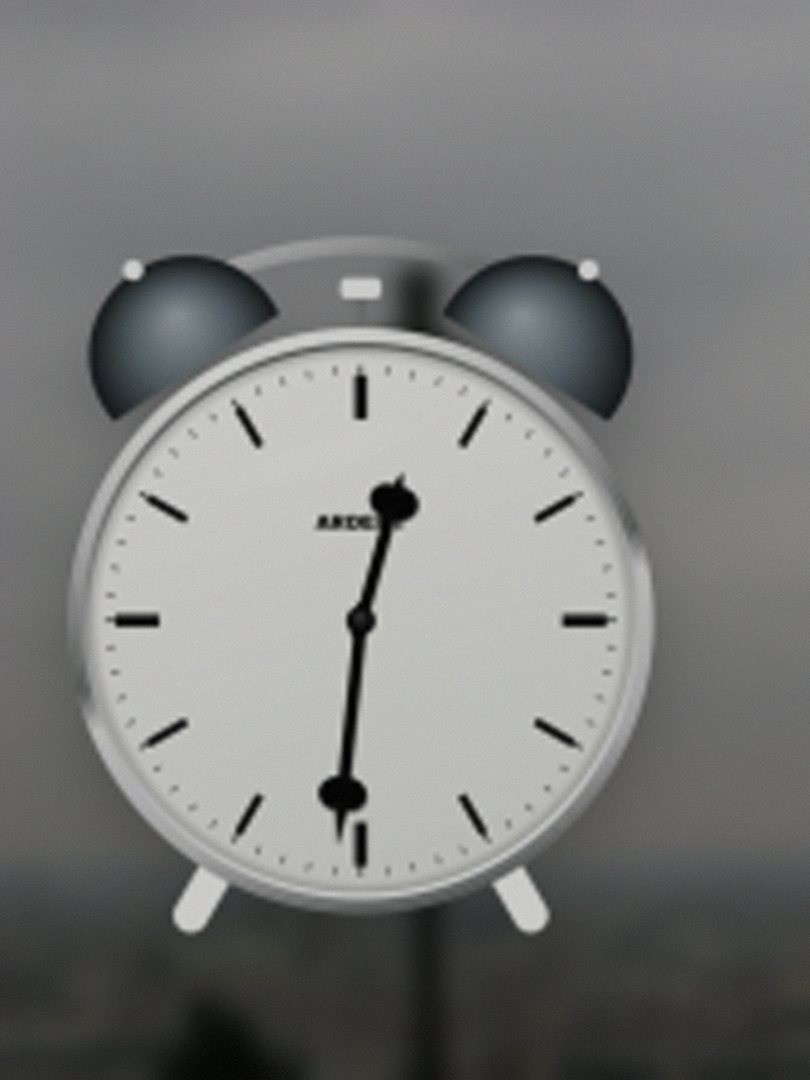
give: {"hour": 12, "minute": 31}
